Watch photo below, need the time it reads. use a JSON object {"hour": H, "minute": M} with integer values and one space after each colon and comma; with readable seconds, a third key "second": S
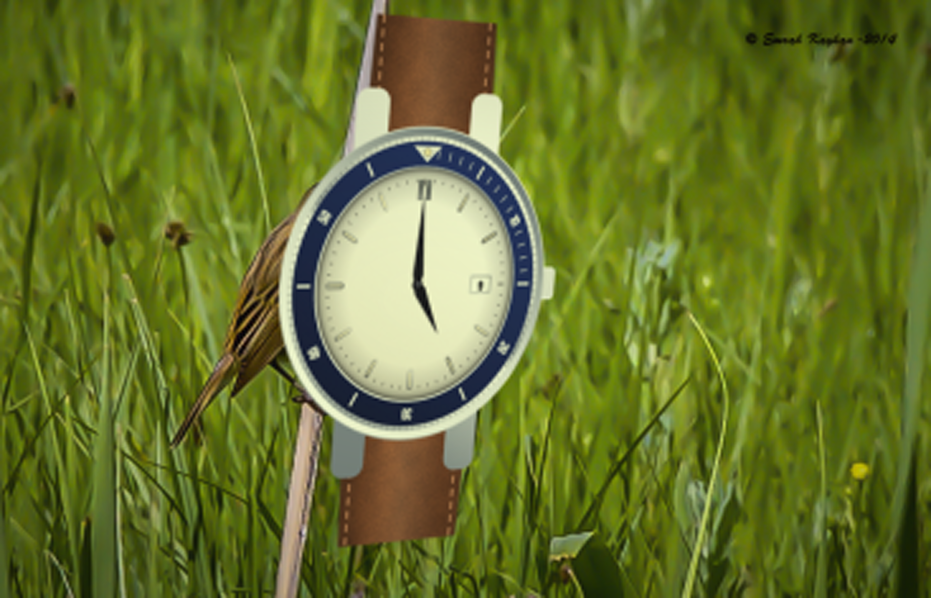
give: {"hour": 5, "minute": 0}
